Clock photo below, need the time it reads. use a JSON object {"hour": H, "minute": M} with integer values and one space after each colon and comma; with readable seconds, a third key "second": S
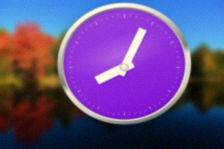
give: {"hour": 8, "minute": 4}
